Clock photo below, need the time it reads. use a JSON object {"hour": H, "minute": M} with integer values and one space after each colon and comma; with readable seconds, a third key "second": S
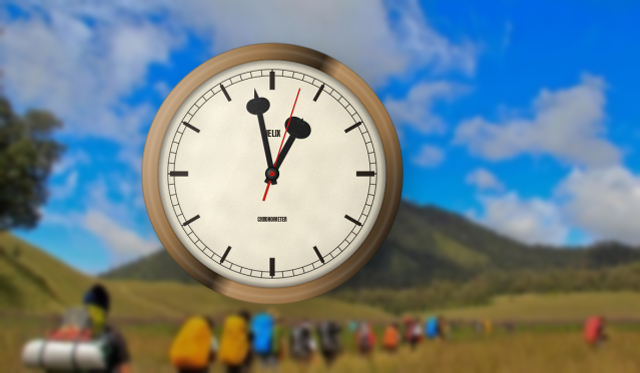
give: {"hour": 12, "minute": 58, "second": 3}
